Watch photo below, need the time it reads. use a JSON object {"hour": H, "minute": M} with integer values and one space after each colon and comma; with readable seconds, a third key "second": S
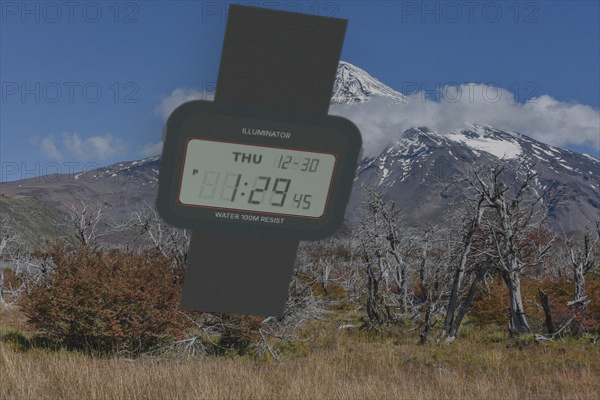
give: {"hour": 1, "minute": 29, "second": 45}
